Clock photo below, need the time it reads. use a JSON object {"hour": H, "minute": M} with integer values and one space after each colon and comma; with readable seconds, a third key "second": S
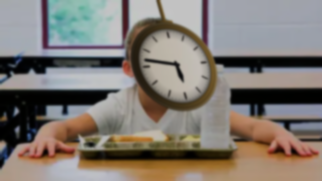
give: {"hour": 5, "minute": 47}
